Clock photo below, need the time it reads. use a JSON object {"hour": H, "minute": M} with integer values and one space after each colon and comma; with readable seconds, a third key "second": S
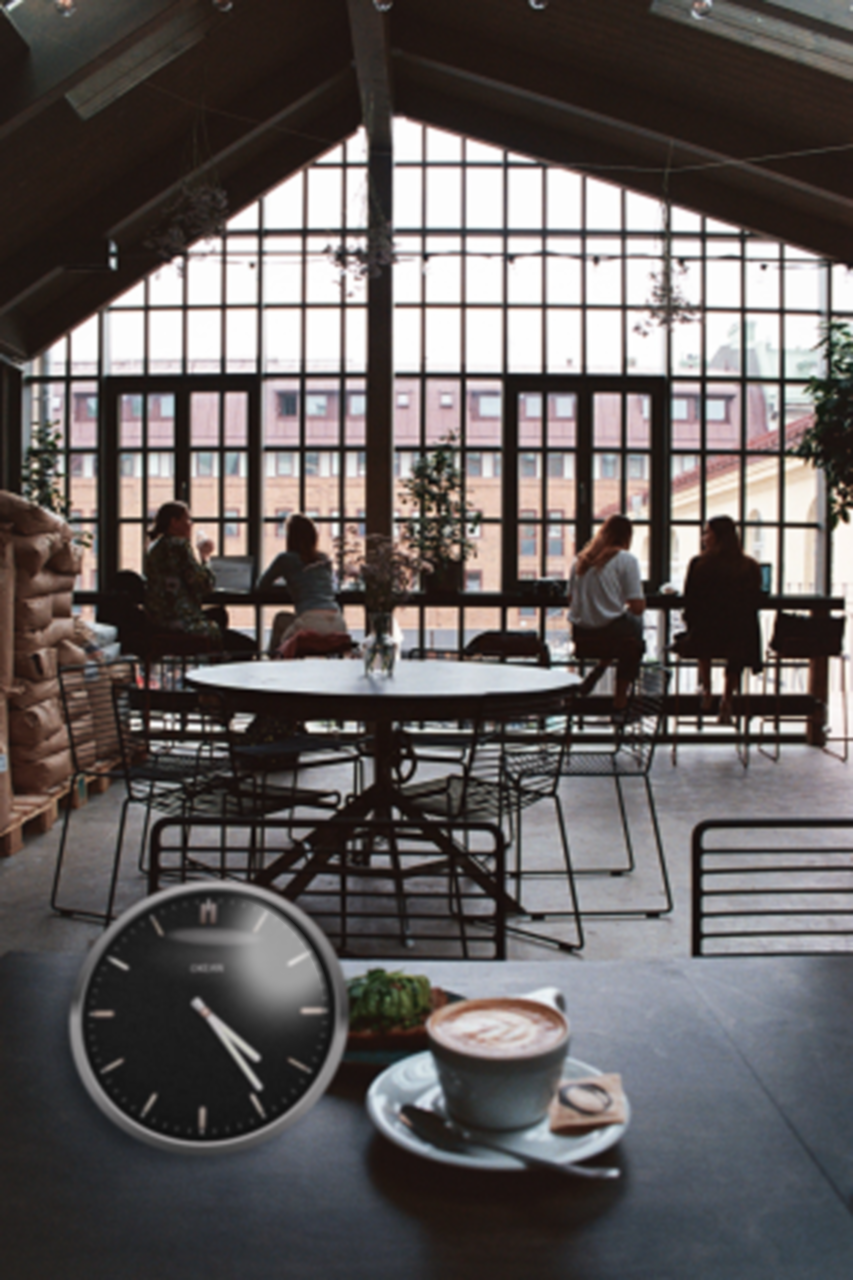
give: {"hour": 4, "minute": 24}
